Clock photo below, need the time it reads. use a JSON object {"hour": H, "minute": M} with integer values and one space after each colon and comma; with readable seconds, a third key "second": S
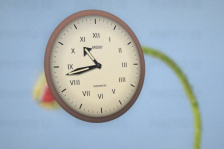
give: {"hour": 10, "minute": 43}
